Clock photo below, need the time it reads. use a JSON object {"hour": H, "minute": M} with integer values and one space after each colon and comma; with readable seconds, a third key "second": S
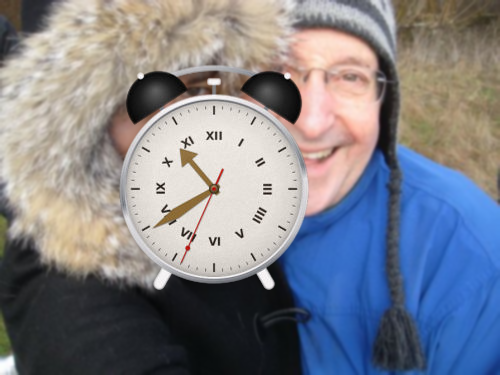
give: {"hour": 10, "minute": 39, "second": 34}
